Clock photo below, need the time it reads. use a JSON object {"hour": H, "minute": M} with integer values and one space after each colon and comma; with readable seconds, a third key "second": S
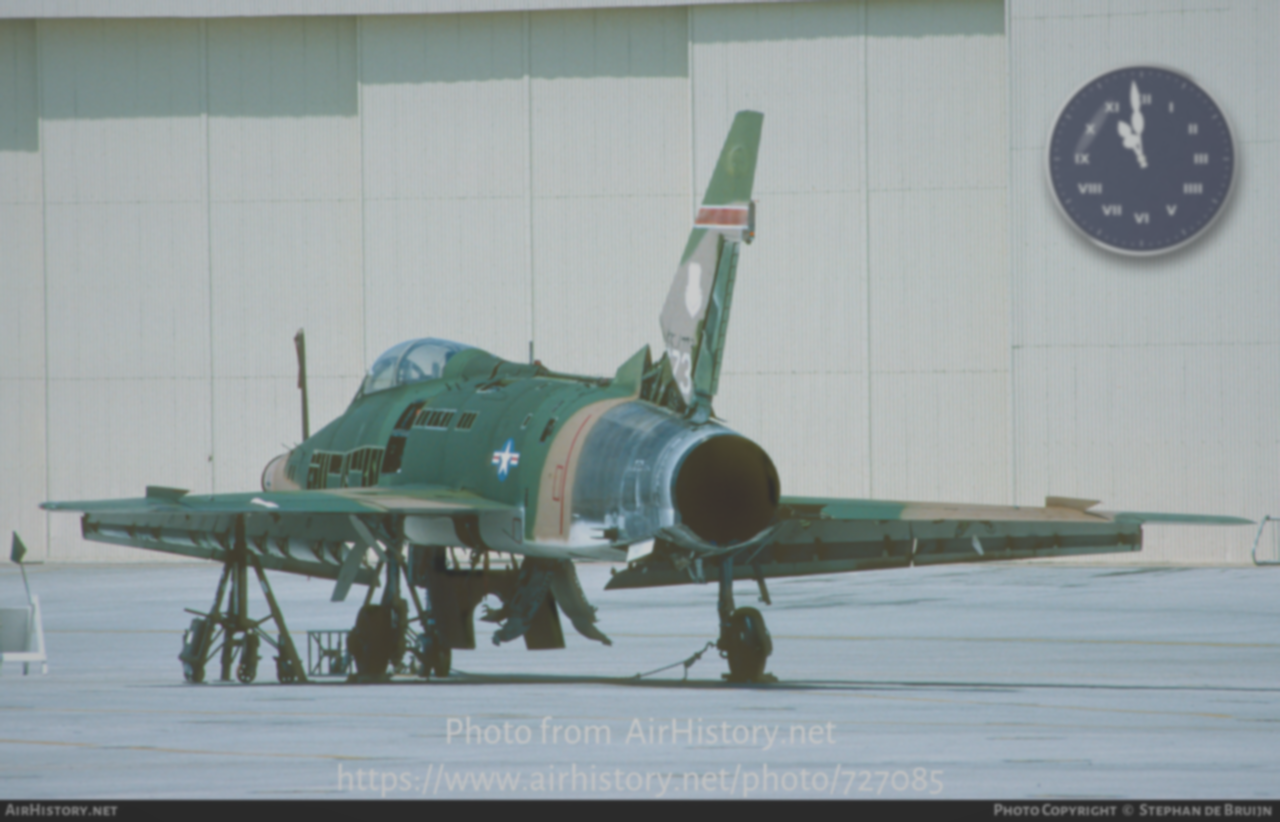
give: {"hour": 10, "minute": 59}
